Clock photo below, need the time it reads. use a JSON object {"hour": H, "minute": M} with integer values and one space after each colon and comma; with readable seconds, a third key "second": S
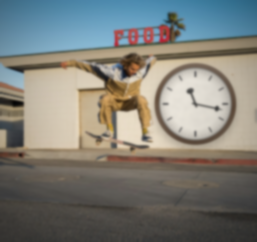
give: {"hour": 11, "minute": 17}
